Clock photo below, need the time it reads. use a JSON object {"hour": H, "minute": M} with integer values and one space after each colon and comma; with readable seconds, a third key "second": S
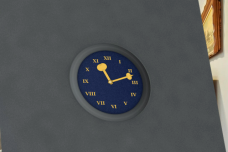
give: {"hour": 11, "minute": 12}
